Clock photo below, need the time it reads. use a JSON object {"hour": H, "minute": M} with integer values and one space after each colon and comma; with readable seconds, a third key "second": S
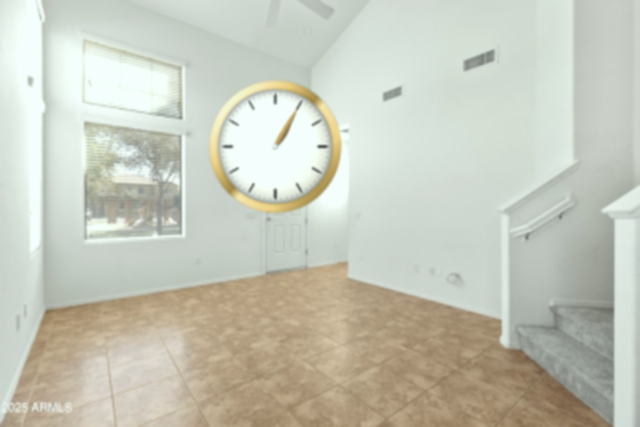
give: {"hour": 1, "minute": 5}
